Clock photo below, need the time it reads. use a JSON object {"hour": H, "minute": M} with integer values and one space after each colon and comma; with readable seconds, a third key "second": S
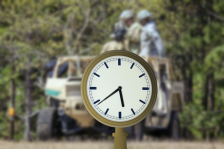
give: {"hour": 5, "minute": 39}
